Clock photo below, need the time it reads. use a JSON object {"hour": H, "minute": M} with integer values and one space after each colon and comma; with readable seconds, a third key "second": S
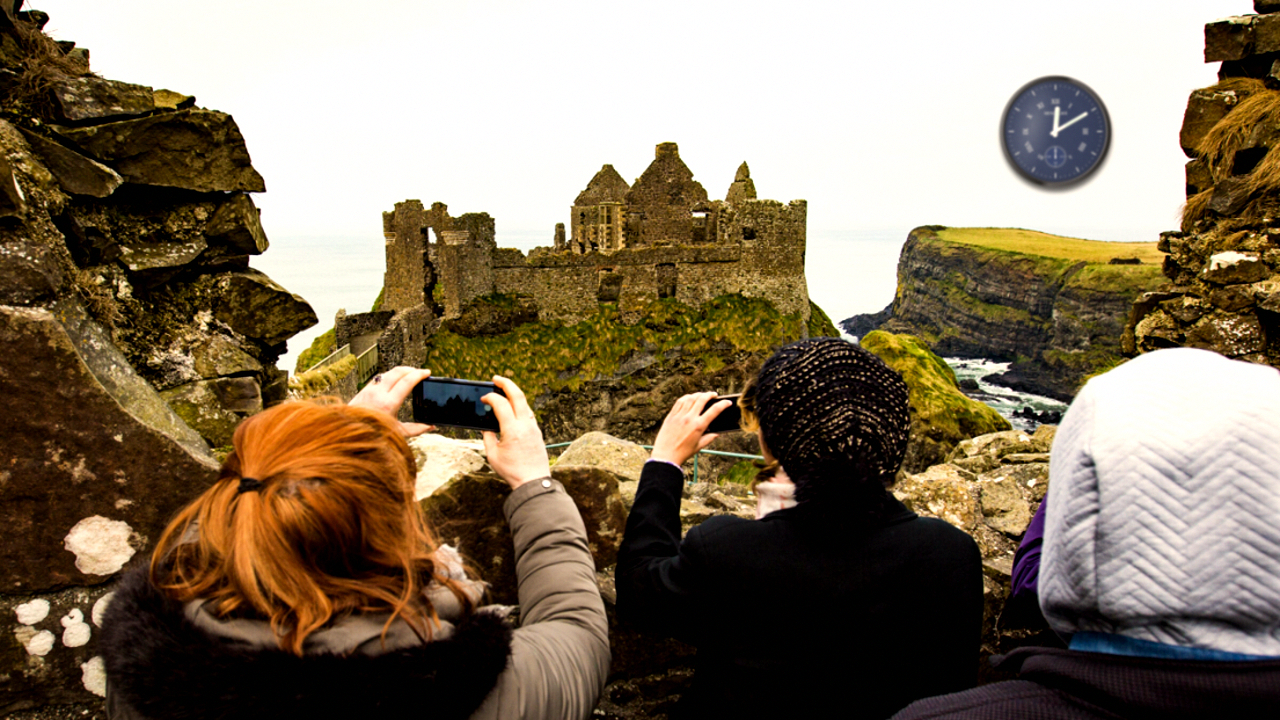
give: {"hour": 12, "minute": 10}
